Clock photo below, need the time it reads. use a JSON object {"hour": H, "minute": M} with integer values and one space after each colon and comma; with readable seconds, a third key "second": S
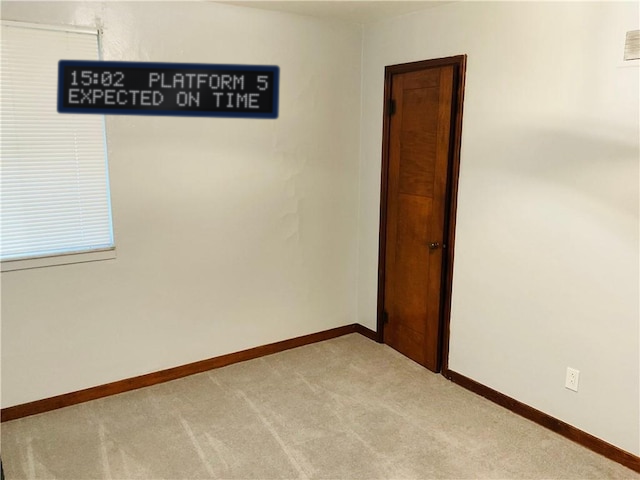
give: {"hour": 15, "minute": 2}
